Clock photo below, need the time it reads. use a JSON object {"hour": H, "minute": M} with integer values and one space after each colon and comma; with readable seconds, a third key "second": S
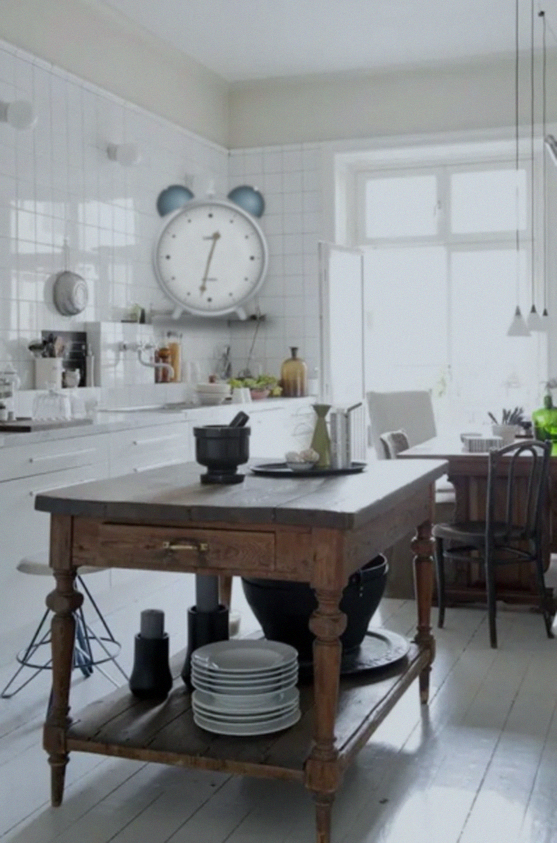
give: {"hour": 12, "minute": 32}
